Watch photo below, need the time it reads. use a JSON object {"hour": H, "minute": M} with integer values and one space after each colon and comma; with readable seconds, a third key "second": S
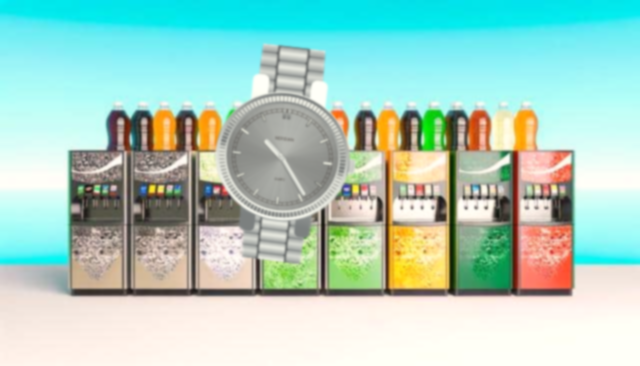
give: {"hour": 10, "minute": 24}
